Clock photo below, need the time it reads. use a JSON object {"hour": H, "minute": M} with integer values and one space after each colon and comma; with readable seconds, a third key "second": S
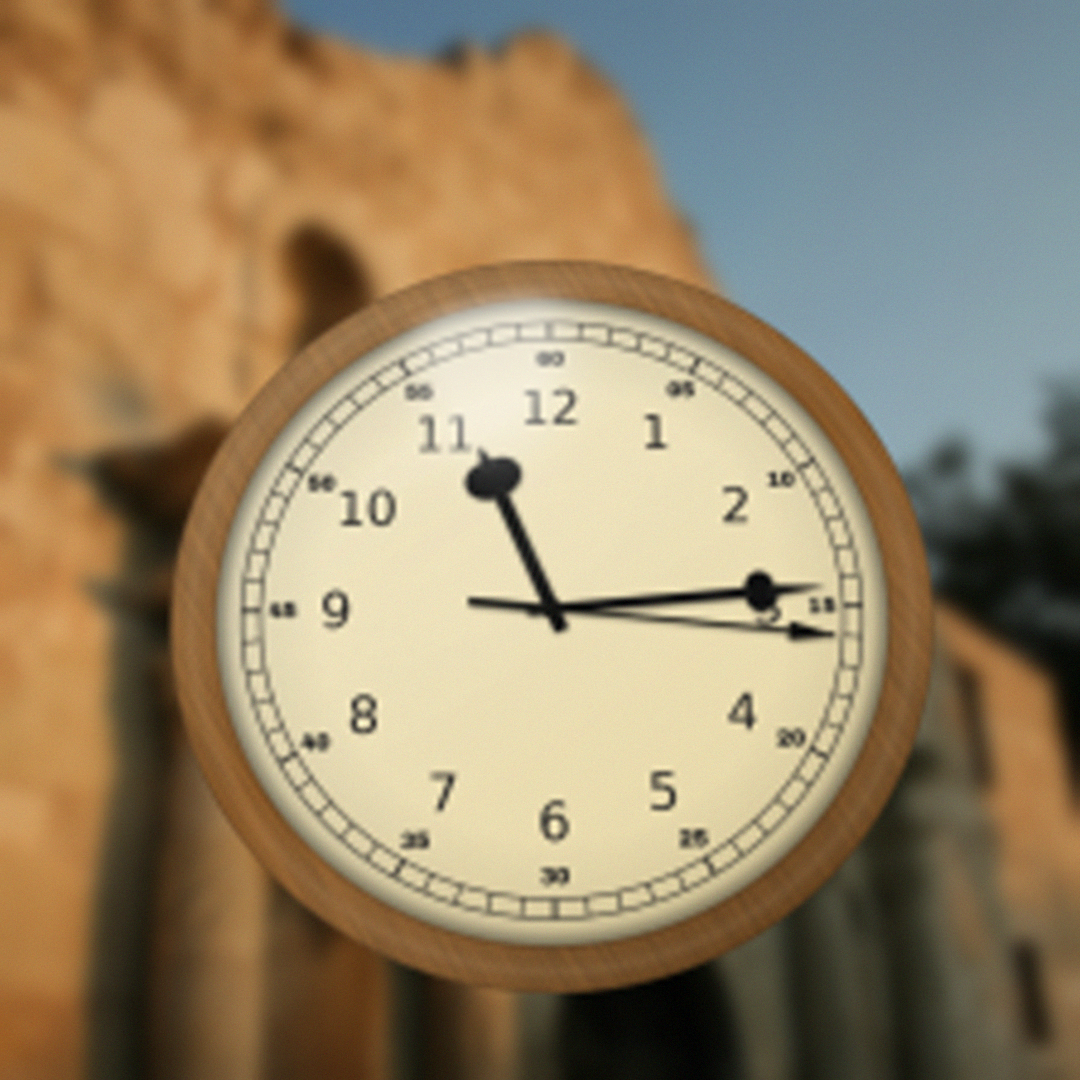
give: {"hour": 11, "minute": 14, "second": 16}
